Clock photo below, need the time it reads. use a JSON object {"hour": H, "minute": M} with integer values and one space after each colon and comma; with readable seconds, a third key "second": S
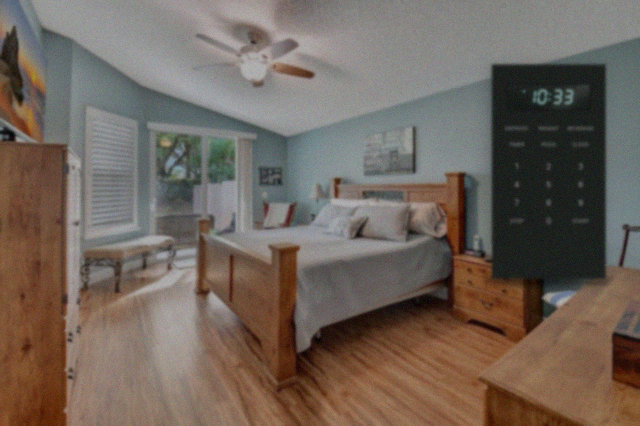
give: {"hour": 10, "minute": 33}
